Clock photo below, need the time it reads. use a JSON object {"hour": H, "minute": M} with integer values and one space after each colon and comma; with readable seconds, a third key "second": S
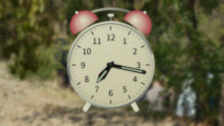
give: {"hour": 7, "minute": 17}
